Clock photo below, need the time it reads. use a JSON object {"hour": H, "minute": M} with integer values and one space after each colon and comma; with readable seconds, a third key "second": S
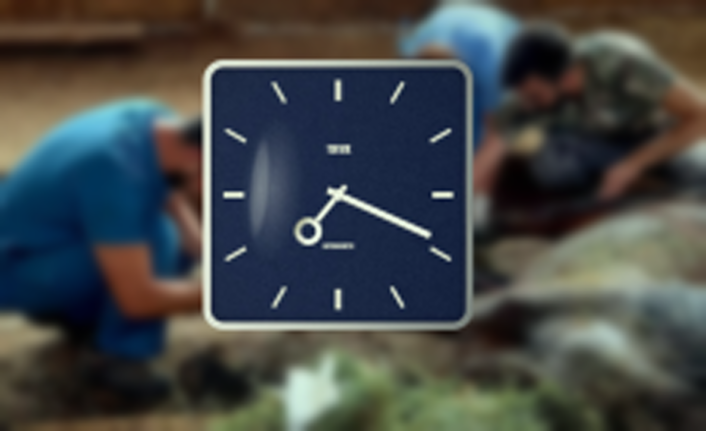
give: {"hour": 7, "minute": 19}
